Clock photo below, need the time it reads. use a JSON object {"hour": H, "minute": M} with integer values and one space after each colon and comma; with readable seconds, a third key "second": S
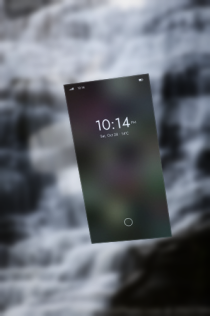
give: {"hour": 10, "minute": 14}
